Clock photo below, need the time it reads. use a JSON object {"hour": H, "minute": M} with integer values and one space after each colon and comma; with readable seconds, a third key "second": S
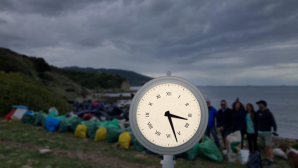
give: {"hour": 3, "minute": 27}
